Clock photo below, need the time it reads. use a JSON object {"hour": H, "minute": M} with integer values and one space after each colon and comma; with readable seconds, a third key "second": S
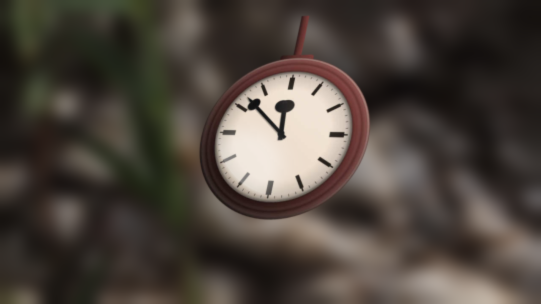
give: {"hour": 11, "minute": 52}
